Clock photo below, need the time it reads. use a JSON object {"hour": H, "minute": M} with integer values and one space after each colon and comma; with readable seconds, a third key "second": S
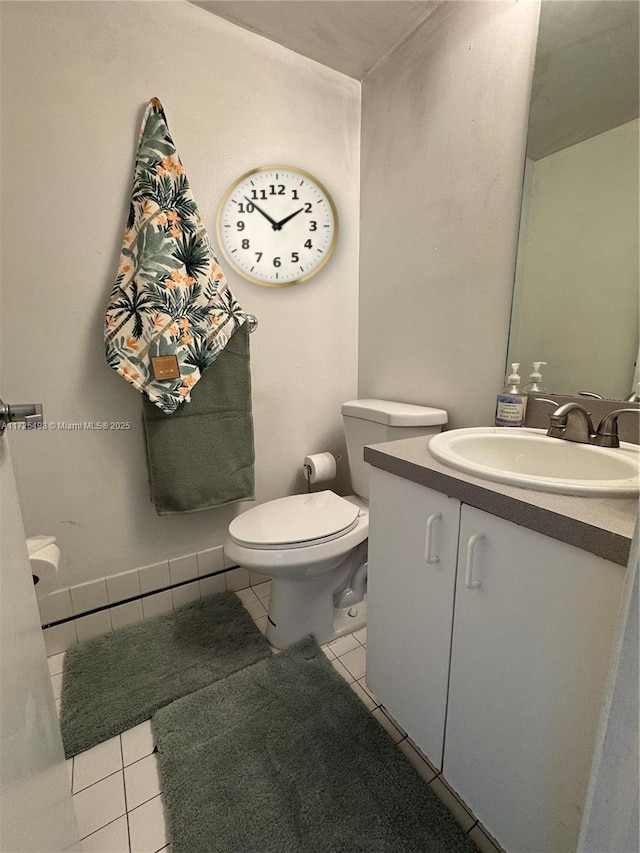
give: {"hour": 1, "minute": 52}
